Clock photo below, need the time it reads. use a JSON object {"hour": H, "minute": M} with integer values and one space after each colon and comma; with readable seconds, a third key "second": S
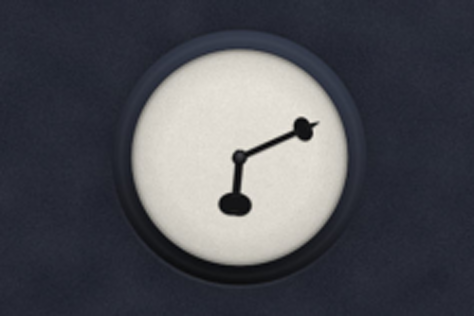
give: {"hour": 6, "minute": 11}
